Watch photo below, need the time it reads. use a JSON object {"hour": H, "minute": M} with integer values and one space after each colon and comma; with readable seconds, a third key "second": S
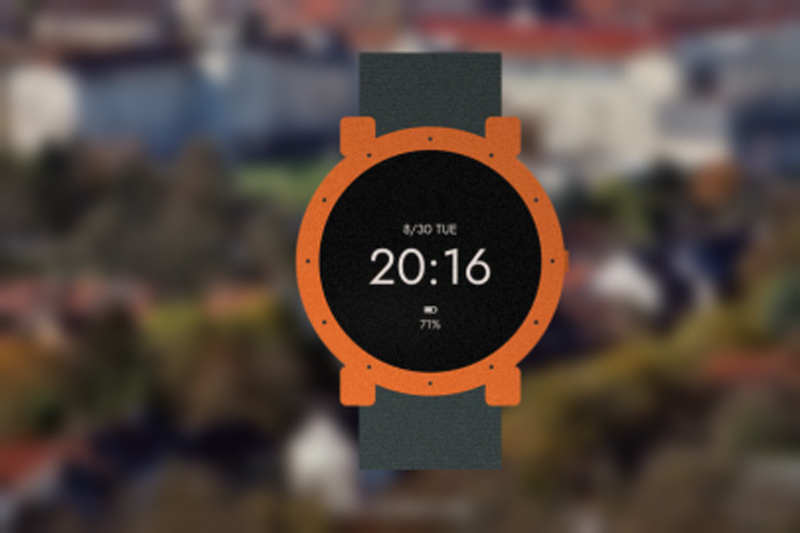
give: {"hour": 20, "minute": 16}
